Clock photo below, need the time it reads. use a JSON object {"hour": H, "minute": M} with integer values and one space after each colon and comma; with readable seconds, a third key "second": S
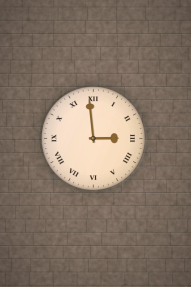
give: {"hour": 2, "minute": 59}
